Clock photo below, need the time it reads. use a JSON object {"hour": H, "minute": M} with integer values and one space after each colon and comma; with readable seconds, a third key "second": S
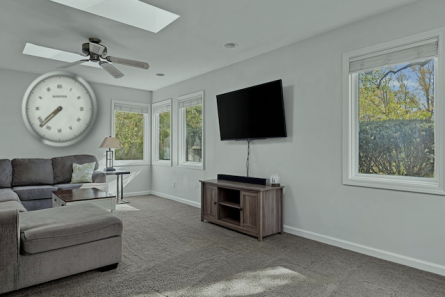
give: {"hour": 7, "minute": 38}
